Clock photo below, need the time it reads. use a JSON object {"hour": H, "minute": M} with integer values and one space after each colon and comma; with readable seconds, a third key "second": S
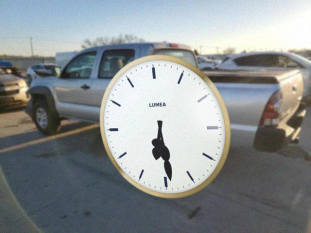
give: {"hour": 6, "minute": 29}
